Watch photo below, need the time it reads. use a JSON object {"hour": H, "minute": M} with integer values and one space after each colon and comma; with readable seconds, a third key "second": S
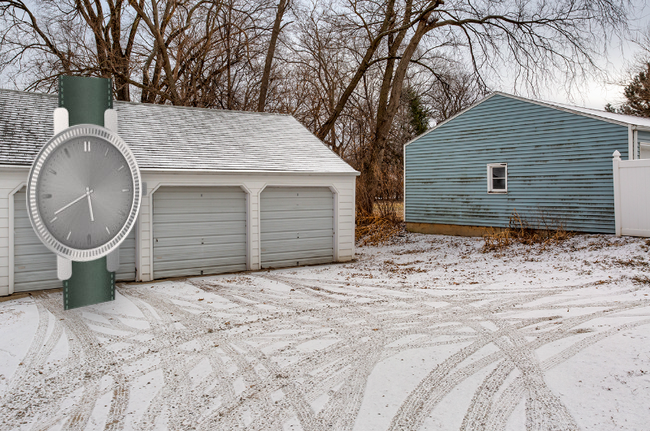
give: {"hour": 5, "minute": 41}
